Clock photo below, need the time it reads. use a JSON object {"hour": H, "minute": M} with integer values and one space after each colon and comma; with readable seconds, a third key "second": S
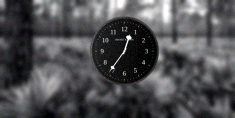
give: {"hour": 12, "minute": 36}
